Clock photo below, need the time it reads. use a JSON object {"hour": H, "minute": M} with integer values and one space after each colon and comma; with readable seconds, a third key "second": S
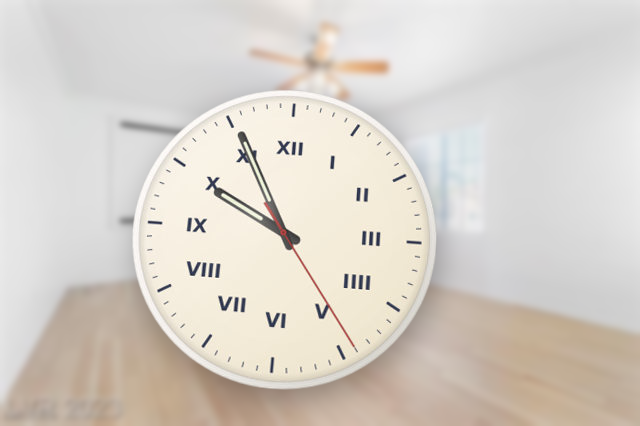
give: {"hour": 9, "minute": 55, "second": 24}
